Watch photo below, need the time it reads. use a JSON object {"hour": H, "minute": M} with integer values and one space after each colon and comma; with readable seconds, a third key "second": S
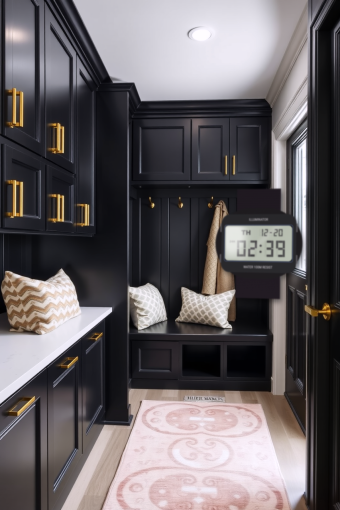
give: {"hour": 2, "minute": 39}
